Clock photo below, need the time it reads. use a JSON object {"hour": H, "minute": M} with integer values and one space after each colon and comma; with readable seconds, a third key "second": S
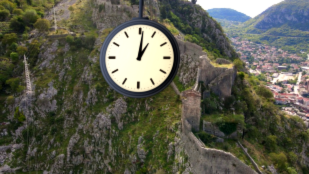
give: {"hour": 1, "minute": 1}
